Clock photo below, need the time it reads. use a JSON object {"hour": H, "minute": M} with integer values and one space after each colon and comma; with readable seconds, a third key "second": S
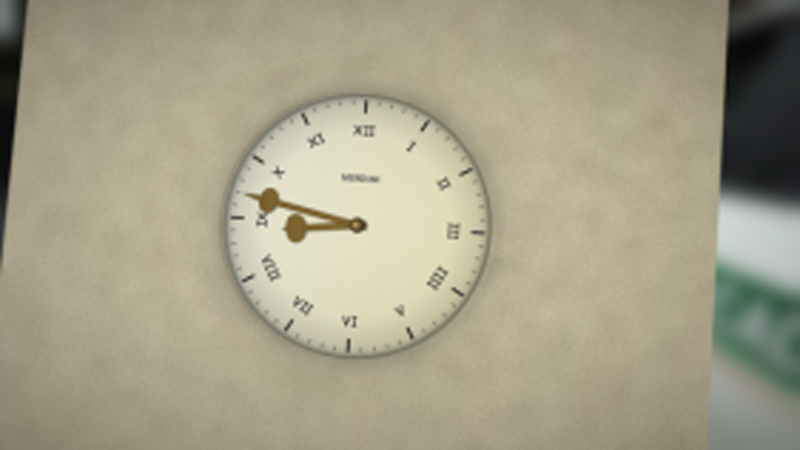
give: {"hour": 8, "minute": 47}
